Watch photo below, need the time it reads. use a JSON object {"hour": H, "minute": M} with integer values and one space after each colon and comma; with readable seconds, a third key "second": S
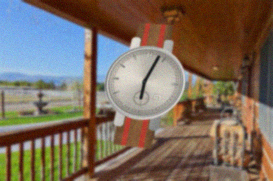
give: {"hour": 6, "minute": 3}
